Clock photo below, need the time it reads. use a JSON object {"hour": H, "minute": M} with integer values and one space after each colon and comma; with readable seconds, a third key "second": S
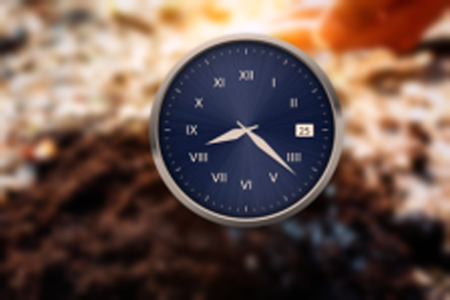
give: {"hour": 8, "minute": 22}
